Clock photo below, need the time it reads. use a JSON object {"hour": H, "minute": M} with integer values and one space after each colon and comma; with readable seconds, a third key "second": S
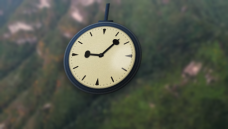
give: {"hour": 9, "minute": 7}
